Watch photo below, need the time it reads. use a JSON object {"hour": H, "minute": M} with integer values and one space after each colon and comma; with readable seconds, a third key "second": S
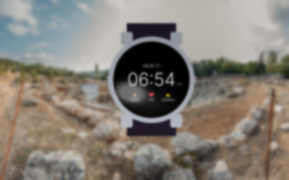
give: {"hour": 6, "minute": 54}
